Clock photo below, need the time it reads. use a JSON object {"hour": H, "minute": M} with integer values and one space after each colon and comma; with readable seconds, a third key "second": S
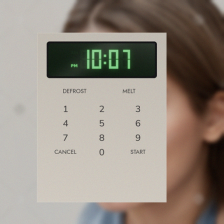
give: {"hour": 10, "minute": 7}
